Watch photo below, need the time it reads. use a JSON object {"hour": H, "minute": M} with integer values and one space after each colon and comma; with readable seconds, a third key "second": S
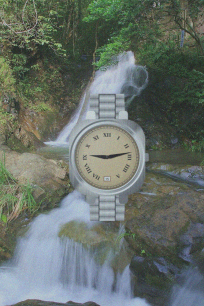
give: {"hour": 9, "minute": 13}
